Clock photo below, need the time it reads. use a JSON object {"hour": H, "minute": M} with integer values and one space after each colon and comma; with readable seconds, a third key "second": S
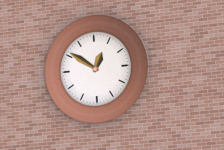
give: {"hour": 12, "minute": 51}
